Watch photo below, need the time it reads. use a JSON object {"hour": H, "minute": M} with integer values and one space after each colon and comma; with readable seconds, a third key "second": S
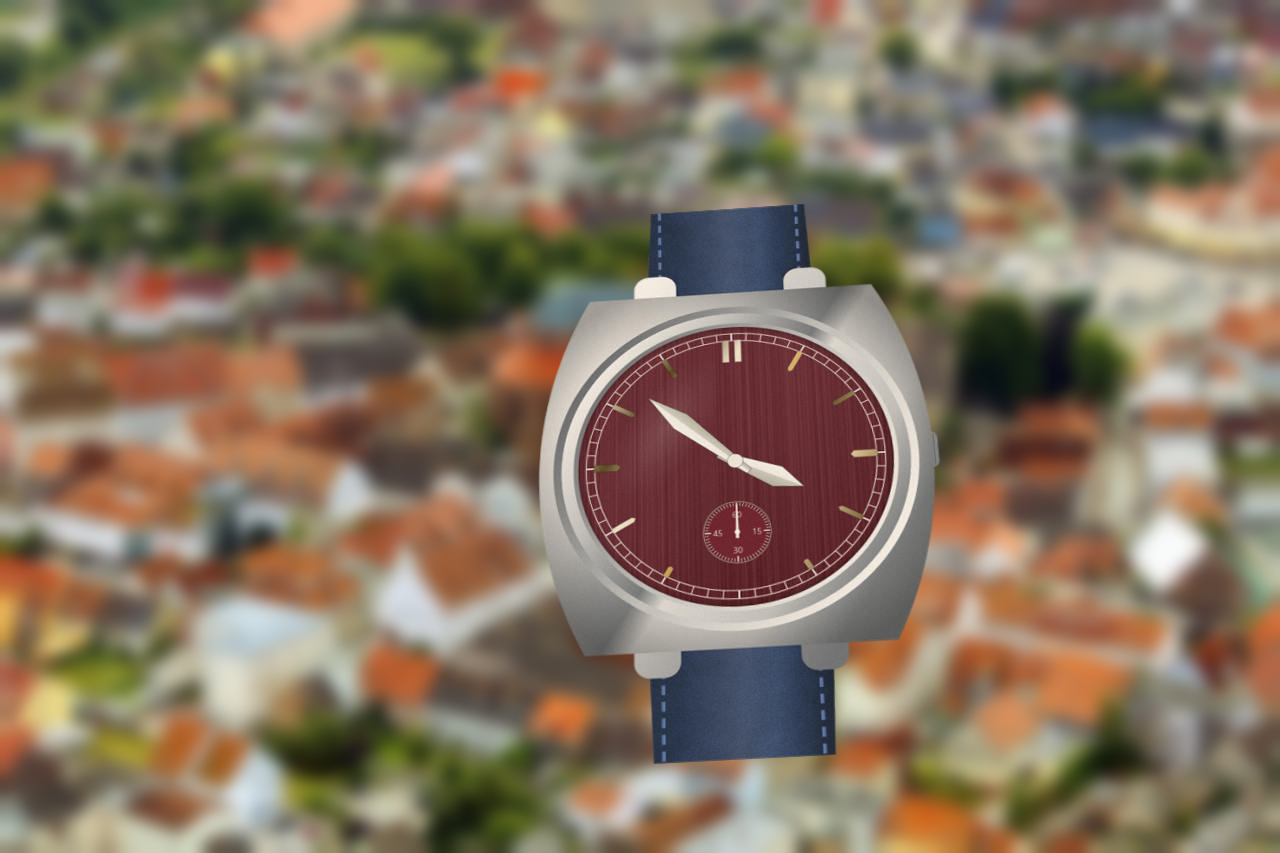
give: {"hour": 3, "minute": 52}
